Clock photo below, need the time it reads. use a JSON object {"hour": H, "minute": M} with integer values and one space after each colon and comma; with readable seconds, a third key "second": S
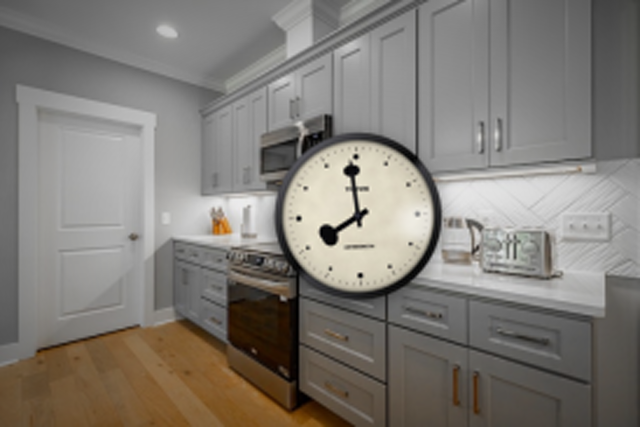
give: {"hour": 7, "minute": 59}
